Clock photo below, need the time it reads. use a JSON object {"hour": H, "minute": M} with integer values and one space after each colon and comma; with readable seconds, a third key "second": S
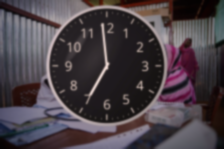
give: {"hour": 6, "minute": 59}
